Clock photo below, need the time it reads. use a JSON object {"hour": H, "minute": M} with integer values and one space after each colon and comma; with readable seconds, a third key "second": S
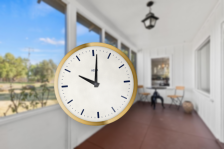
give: {"hour": 10, "minute": 1}
